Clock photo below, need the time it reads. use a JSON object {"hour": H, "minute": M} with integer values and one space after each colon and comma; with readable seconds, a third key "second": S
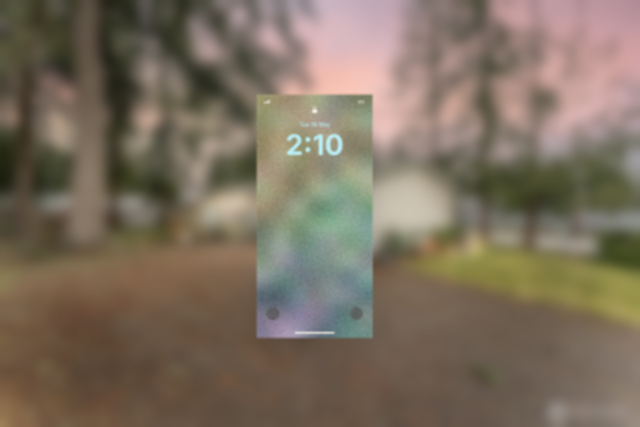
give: {"hour": 2, "minute": 10}
